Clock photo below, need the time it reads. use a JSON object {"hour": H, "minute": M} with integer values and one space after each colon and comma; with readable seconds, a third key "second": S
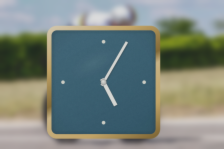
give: {"hour": 5, "minute": 5}
